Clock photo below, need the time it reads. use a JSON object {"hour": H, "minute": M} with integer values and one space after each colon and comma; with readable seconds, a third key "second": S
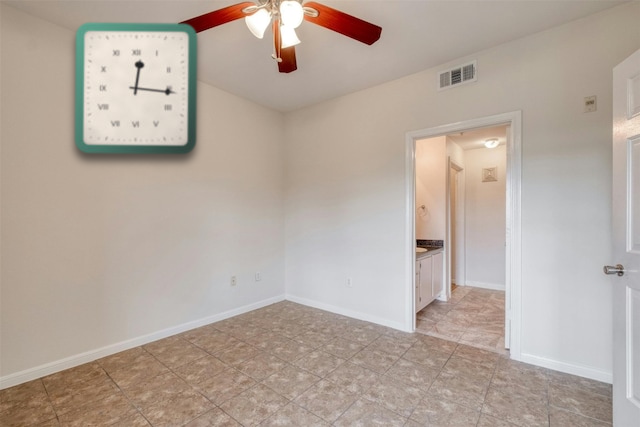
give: {"hour": 12, "minute": 16}
